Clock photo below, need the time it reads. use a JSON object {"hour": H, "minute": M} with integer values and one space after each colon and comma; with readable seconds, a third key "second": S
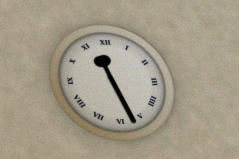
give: {"hour": 11, "minute": 27}
